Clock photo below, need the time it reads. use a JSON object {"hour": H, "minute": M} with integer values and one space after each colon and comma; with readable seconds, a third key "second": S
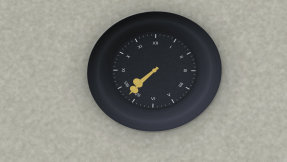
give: {"hour": 7, "minute": 37}
